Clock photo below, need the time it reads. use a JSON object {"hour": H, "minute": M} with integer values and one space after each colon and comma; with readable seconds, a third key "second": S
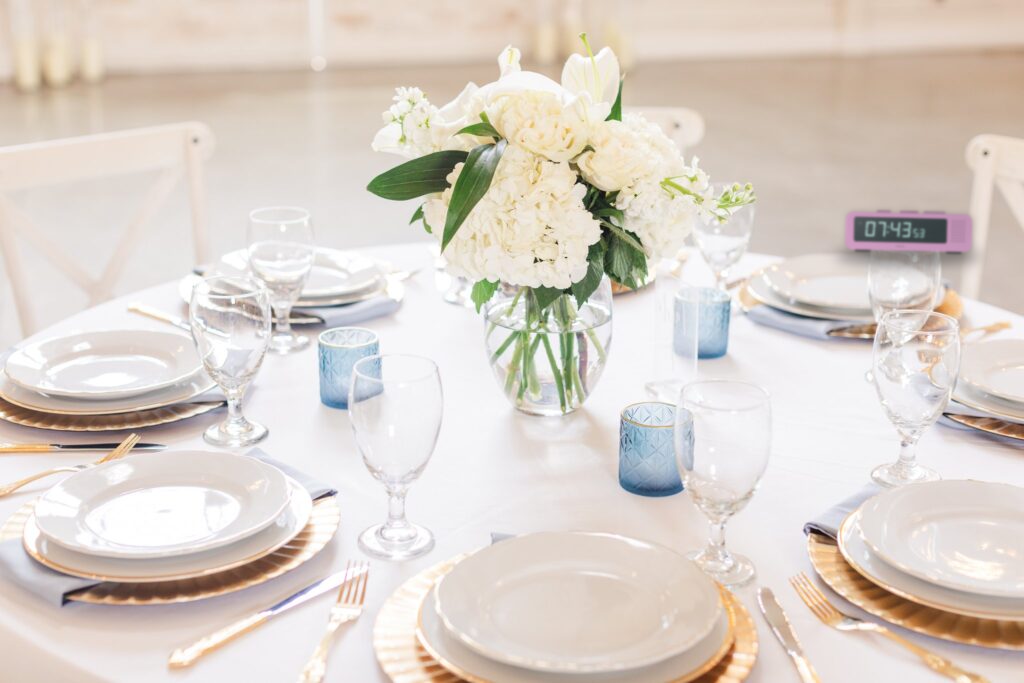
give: {"hour": 7, "minute": 43}
